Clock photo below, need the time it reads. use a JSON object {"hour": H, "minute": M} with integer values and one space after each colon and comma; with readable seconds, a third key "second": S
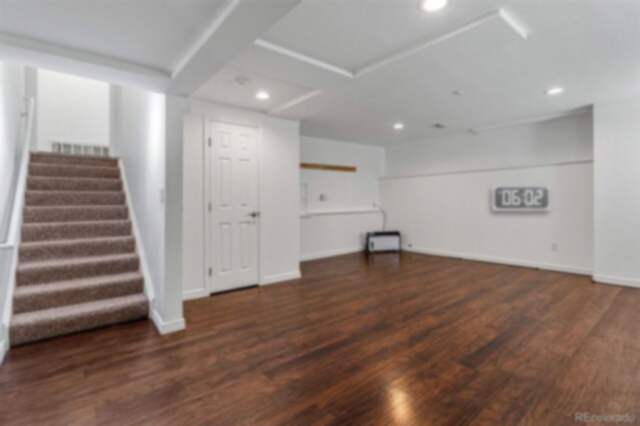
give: {"hour": 6, "minute": 2}
